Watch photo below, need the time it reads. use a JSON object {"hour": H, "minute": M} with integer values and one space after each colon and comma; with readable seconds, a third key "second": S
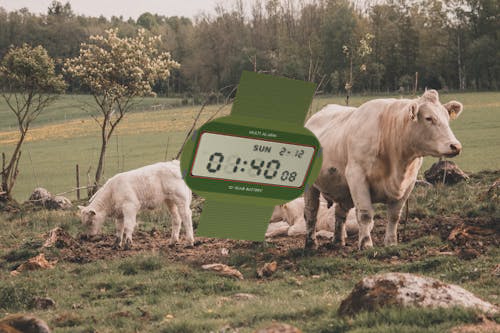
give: {"hour": 1, "minute": 40, "second": 8}
